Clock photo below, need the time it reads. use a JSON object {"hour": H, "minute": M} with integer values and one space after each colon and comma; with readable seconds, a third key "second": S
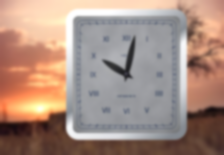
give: {"hour": 10, "minute": 2}
